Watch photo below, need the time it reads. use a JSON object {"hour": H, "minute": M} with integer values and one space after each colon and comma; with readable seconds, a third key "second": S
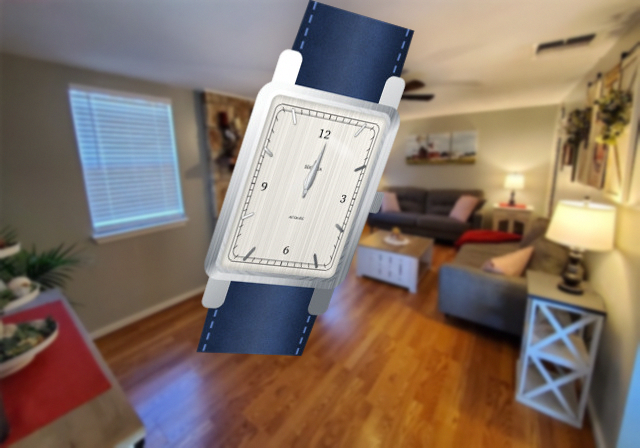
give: {"hour": 12, "minute": 1}
